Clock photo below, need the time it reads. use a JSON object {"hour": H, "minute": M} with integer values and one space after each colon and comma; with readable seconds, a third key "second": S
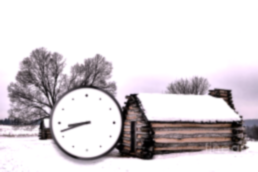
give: {"hour": 8, "minute": 42}
